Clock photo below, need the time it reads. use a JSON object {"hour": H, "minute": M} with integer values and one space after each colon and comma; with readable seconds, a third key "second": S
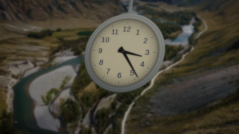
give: {"hour": 3, "minute": 24}
